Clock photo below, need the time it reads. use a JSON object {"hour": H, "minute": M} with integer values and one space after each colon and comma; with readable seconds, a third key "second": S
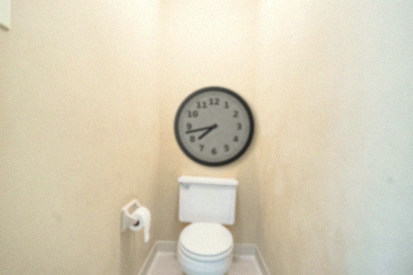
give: {"hour": 7, "minute": 43}
